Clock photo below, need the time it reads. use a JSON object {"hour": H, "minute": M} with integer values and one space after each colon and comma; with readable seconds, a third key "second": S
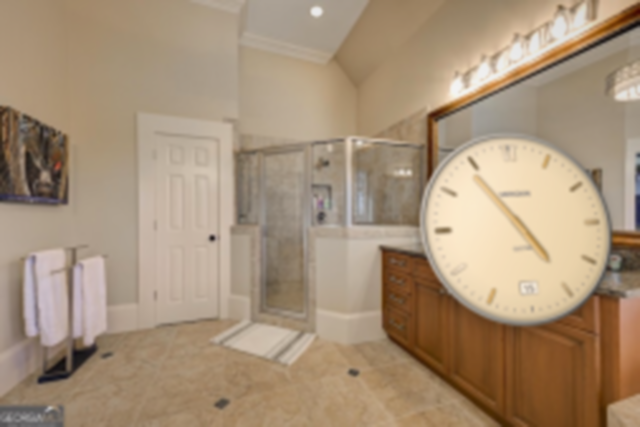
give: {"hour": 4, "minute": 54}
